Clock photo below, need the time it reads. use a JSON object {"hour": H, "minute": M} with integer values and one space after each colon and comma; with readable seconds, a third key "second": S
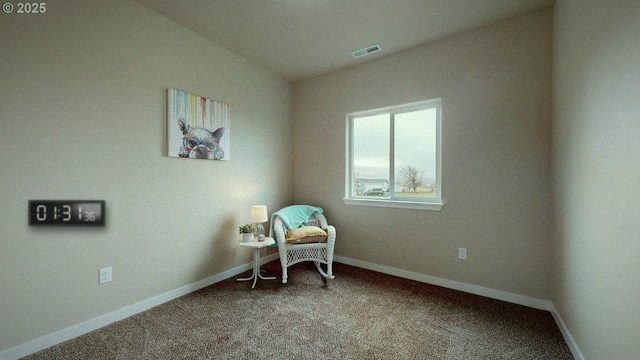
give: {"hour": 1, "minute": 31}
